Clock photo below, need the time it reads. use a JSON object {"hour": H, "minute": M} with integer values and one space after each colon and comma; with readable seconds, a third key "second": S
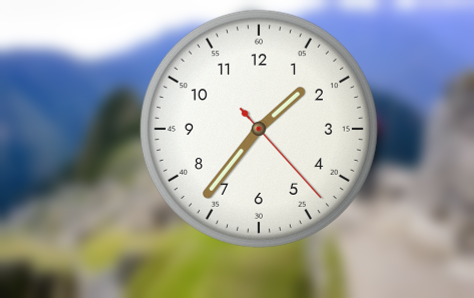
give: {"hour": 1, "minute": 36, "second": 23}
